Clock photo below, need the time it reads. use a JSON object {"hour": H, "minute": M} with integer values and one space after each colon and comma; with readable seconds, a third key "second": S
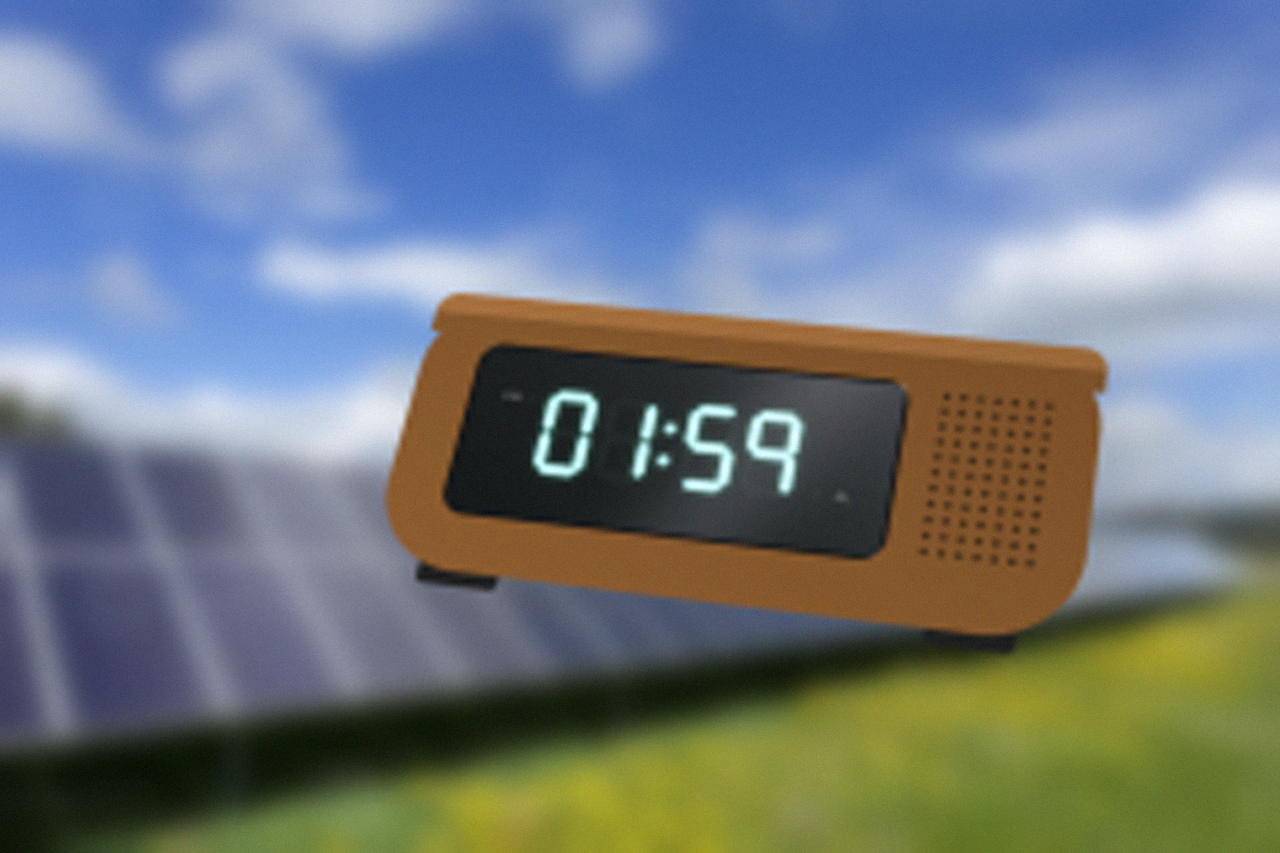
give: {"hour": 1, "minute": 59}
